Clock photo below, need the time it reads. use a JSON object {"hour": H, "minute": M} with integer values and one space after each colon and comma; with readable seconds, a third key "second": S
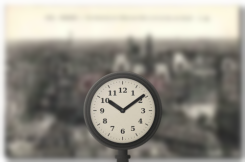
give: {"hour": 10, "minute": 9}
